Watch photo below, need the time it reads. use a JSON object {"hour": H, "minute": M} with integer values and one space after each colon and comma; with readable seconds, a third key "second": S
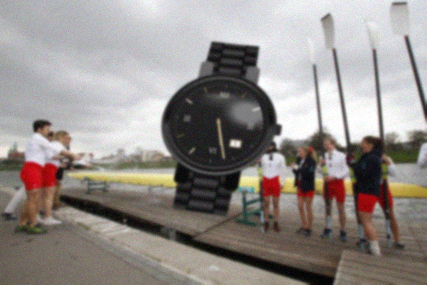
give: {"hour": 5, "minute": 27}
